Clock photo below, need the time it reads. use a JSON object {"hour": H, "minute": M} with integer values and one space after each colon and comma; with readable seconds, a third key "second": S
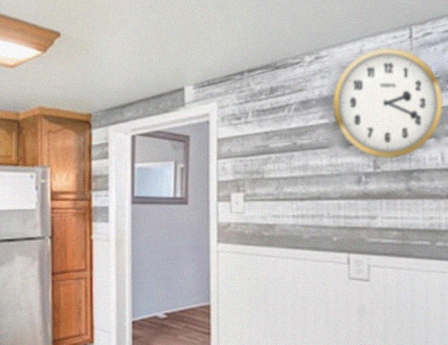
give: {"hour": 2, "minute": 19}
